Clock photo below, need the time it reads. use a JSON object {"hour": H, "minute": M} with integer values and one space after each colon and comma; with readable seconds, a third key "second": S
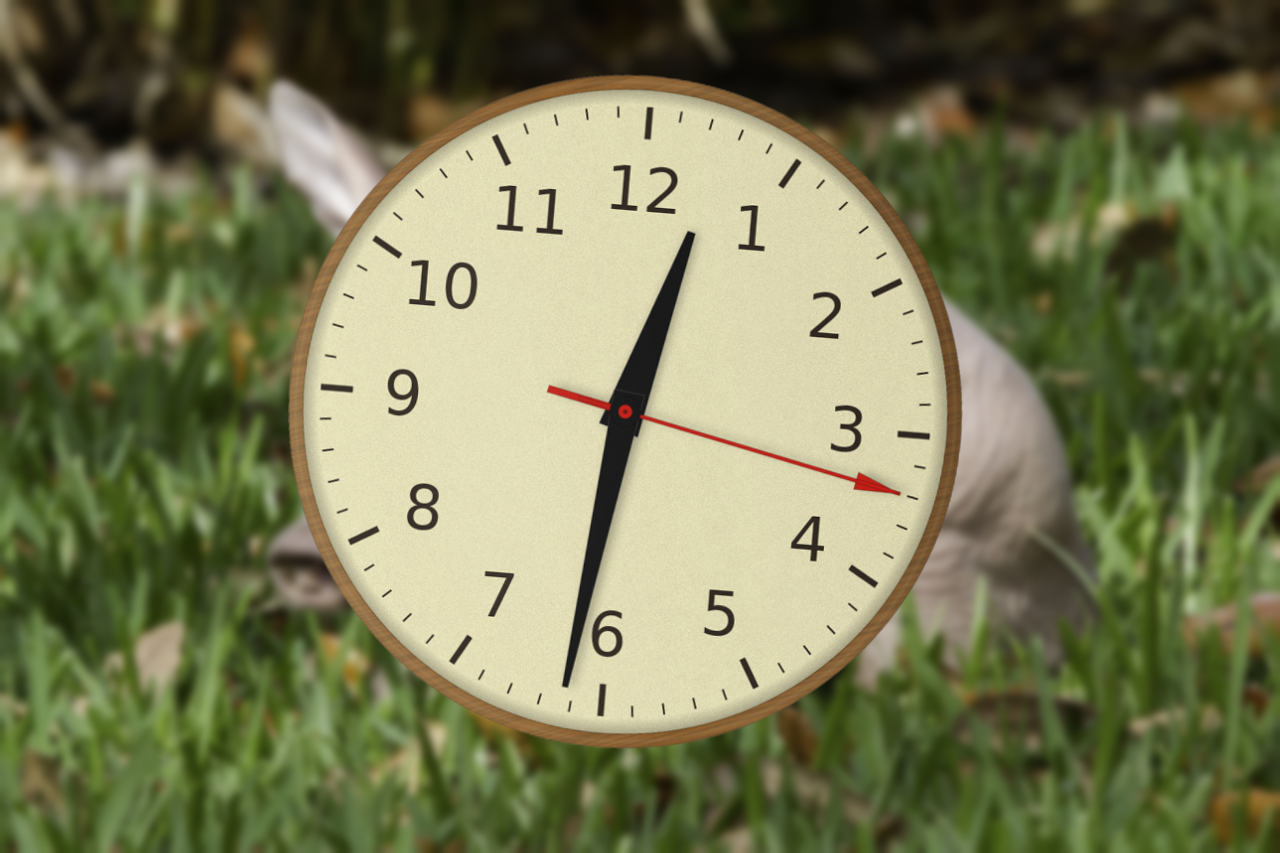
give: {"hour": 12, "minute": 31, "second": 17}
